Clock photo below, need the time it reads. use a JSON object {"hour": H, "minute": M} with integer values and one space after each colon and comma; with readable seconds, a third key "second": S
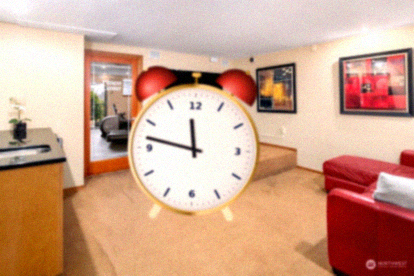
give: {"hour": 11, "minute": 47}
